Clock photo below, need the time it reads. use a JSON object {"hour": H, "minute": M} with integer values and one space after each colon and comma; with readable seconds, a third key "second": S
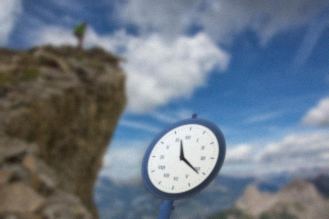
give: {"hour": 11, "minute": 21}
